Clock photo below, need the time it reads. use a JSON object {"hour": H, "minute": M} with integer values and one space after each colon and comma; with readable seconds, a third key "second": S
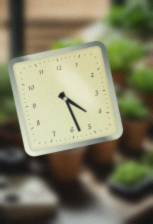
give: {"hour": 4, "minute": 28}
